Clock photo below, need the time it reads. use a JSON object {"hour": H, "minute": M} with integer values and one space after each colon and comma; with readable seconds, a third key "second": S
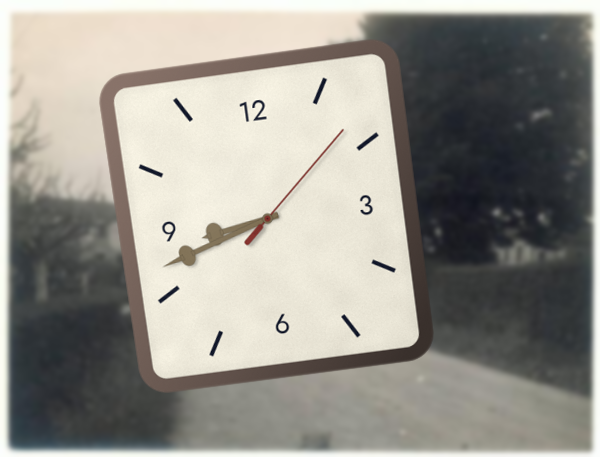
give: {"hour": 8, "minute": 42, "second": 8}
